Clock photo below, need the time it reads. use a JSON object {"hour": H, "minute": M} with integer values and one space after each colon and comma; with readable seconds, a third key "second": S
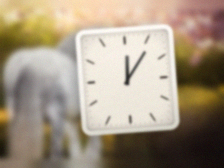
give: {"hour": 12, "minute": 6}
